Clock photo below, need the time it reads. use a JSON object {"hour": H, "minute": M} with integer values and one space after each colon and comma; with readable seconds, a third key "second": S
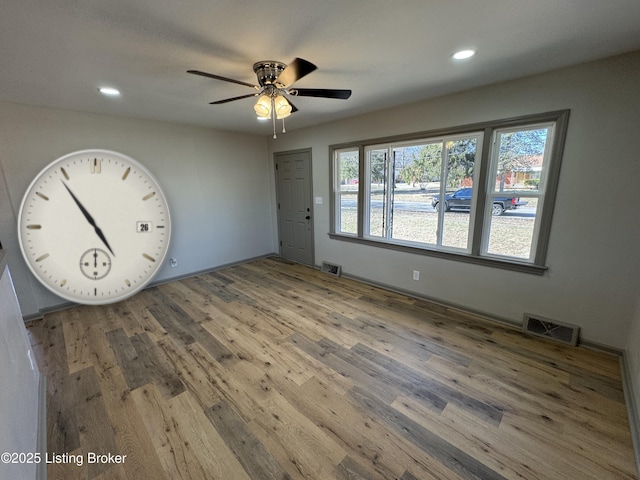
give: {"hour": 4, "minute": 54}
